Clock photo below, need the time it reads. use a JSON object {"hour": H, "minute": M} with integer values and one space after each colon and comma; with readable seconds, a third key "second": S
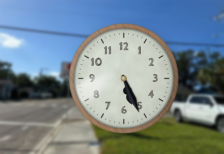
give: {"hour": 5, "minute": 26}
